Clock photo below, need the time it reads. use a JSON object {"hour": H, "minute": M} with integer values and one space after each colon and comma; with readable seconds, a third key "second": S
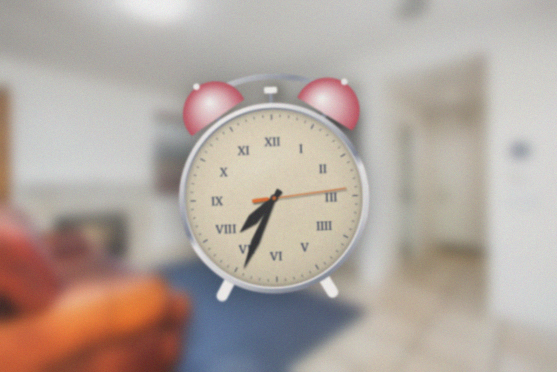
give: {"hour": 7, "minute": 34, "second": 14}
